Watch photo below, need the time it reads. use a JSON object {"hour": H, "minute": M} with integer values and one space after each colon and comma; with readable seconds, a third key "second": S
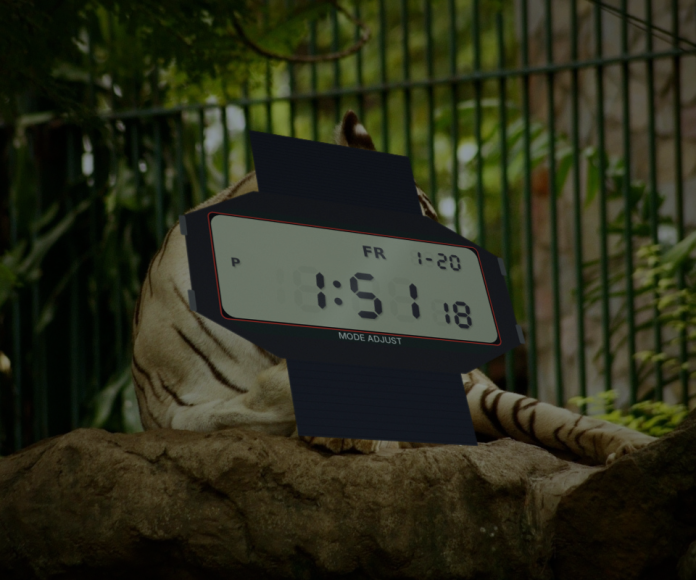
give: {"hour": 1, "minute": 51, "second": 18}
